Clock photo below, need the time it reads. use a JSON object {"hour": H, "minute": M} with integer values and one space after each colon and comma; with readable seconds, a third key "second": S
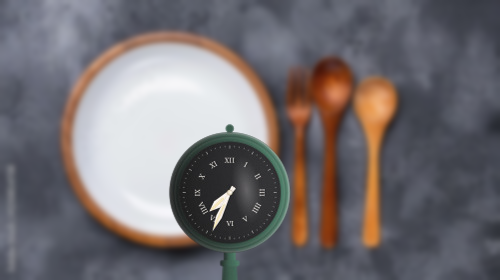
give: {"hour": 7, "minute": 34}
